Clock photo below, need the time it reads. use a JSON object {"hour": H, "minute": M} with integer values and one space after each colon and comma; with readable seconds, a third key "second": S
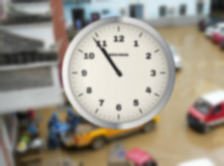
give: {"hour": 10, "minute": 54}
